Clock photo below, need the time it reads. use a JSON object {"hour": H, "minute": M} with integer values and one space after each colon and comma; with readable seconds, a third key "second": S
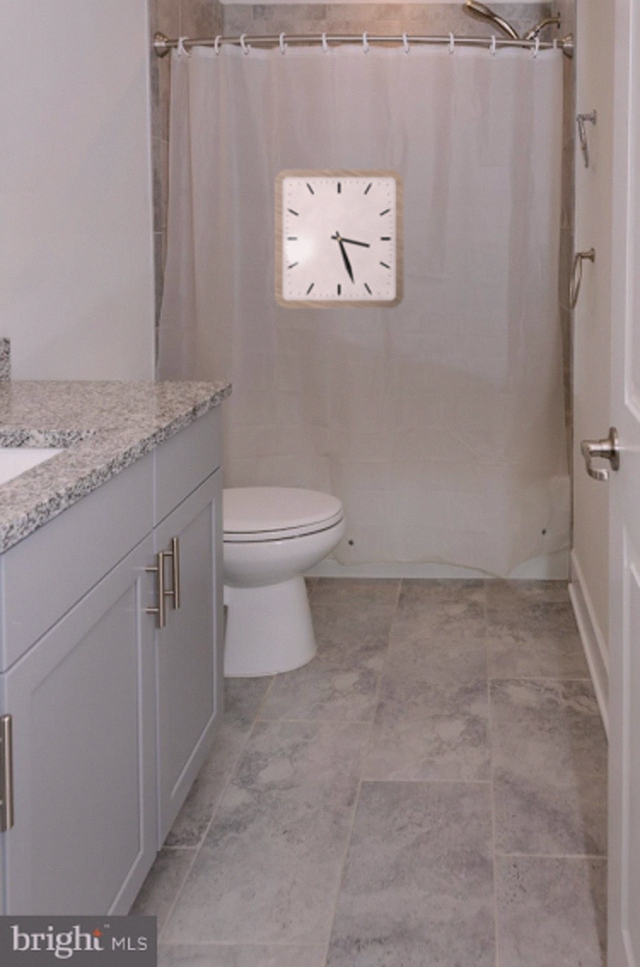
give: {"hour": 3, "minute": 27}
